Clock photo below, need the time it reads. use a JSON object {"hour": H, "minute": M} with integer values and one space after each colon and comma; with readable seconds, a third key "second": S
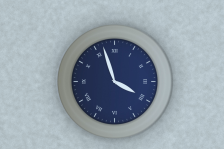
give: {"hour": 3, "minute": 57}
